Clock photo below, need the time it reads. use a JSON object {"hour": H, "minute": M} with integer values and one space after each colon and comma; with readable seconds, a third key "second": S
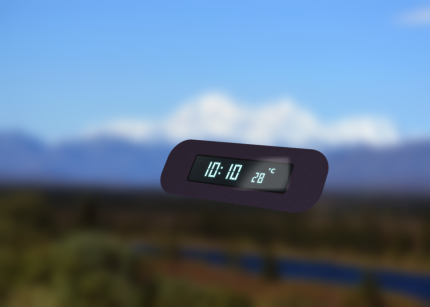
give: {"hour": 10, "minute": 10}
